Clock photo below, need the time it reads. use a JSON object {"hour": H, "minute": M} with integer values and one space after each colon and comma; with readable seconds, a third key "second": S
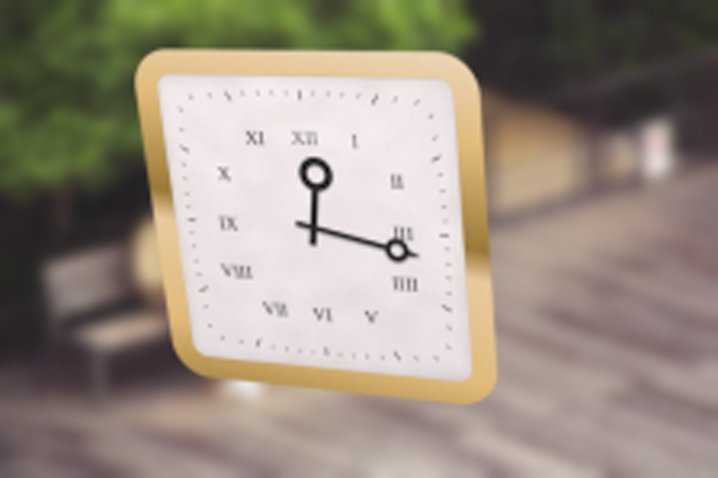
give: {"hour": 12, "minute": 17}
